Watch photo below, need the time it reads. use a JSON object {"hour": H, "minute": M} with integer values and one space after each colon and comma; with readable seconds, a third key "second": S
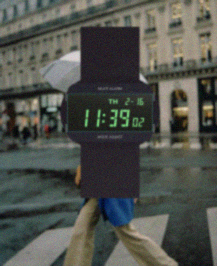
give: {"hour": 11, "minute": 39}
